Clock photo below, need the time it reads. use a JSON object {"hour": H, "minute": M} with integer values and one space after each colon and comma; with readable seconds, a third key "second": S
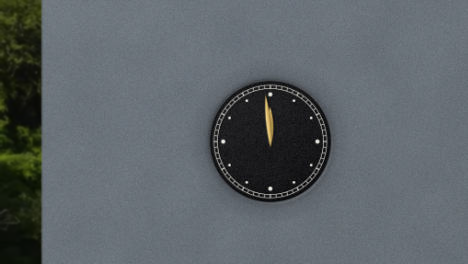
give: {"hour": 11, "minute": 59}
